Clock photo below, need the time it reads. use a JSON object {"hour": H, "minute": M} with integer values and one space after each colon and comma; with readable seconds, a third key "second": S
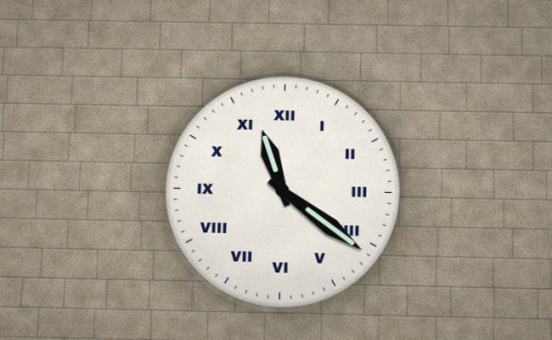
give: {"hour": 11, "minute": 21}
